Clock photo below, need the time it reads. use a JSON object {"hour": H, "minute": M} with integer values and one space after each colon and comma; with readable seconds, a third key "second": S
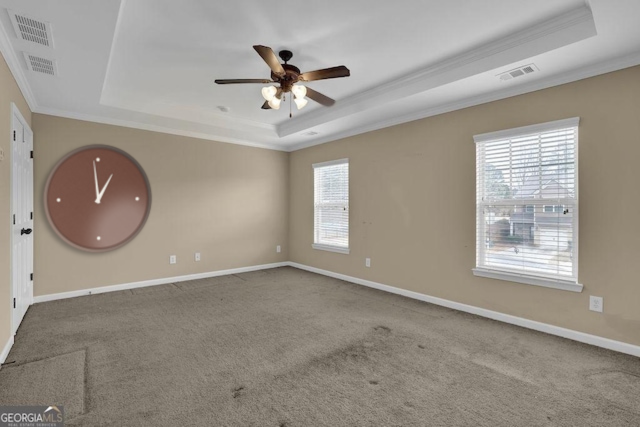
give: {"hour": 12, "minute": 59}
